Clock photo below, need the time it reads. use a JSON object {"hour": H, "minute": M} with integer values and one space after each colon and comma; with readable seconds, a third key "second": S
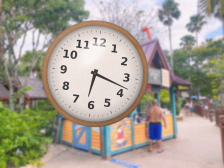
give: {"hour": 6, "minute": 18}
